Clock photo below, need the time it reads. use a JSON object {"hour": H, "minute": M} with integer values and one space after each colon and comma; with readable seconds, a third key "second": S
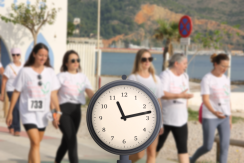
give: {"hour": 11, "minute": 13}
